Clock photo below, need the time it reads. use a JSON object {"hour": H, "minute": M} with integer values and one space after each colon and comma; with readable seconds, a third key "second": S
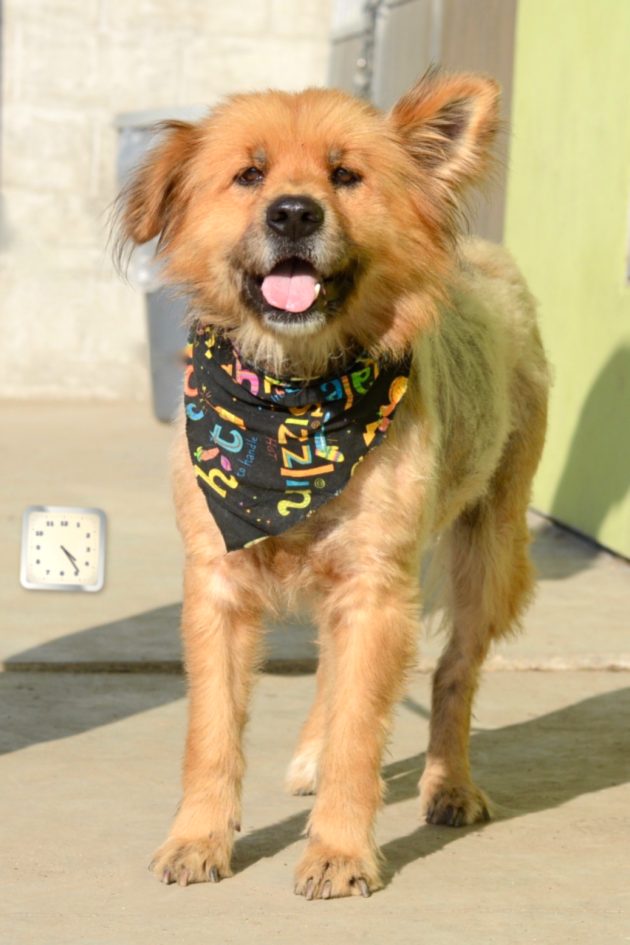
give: {"hour": 4, "minute": 24}
